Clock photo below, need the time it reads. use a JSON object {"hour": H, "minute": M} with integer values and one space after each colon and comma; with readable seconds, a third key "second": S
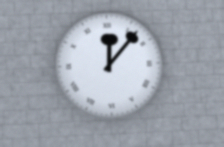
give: {"hour": 12, "minute": 7}
